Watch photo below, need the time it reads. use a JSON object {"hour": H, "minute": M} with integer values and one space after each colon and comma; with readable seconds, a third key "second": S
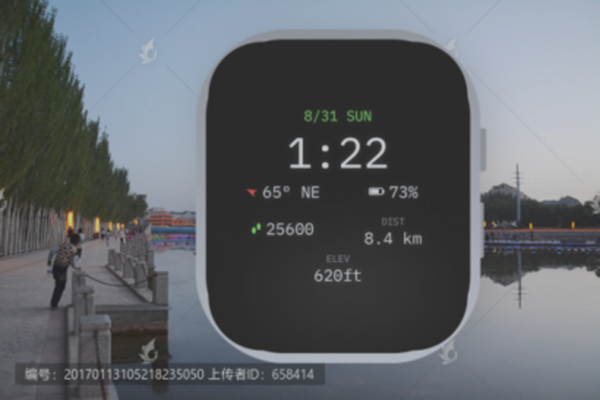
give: {"hour": 1, "minute": 22}
